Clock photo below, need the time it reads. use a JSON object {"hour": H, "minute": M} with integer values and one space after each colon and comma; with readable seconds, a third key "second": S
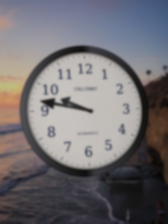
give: {"hour": 9, "minute": 47}
